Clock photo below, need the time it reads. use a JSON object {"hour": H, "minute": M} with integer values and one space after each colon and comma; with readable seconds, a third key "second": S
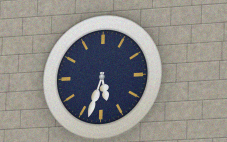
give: {"hour": 5, "minute": 33}
